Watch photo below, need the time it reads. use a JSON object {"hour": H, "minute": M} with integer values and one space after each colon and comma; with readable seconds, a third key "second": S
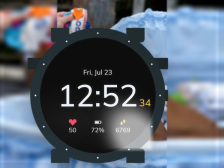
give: {"hour": 12, "minute": 52, "second": 34}
